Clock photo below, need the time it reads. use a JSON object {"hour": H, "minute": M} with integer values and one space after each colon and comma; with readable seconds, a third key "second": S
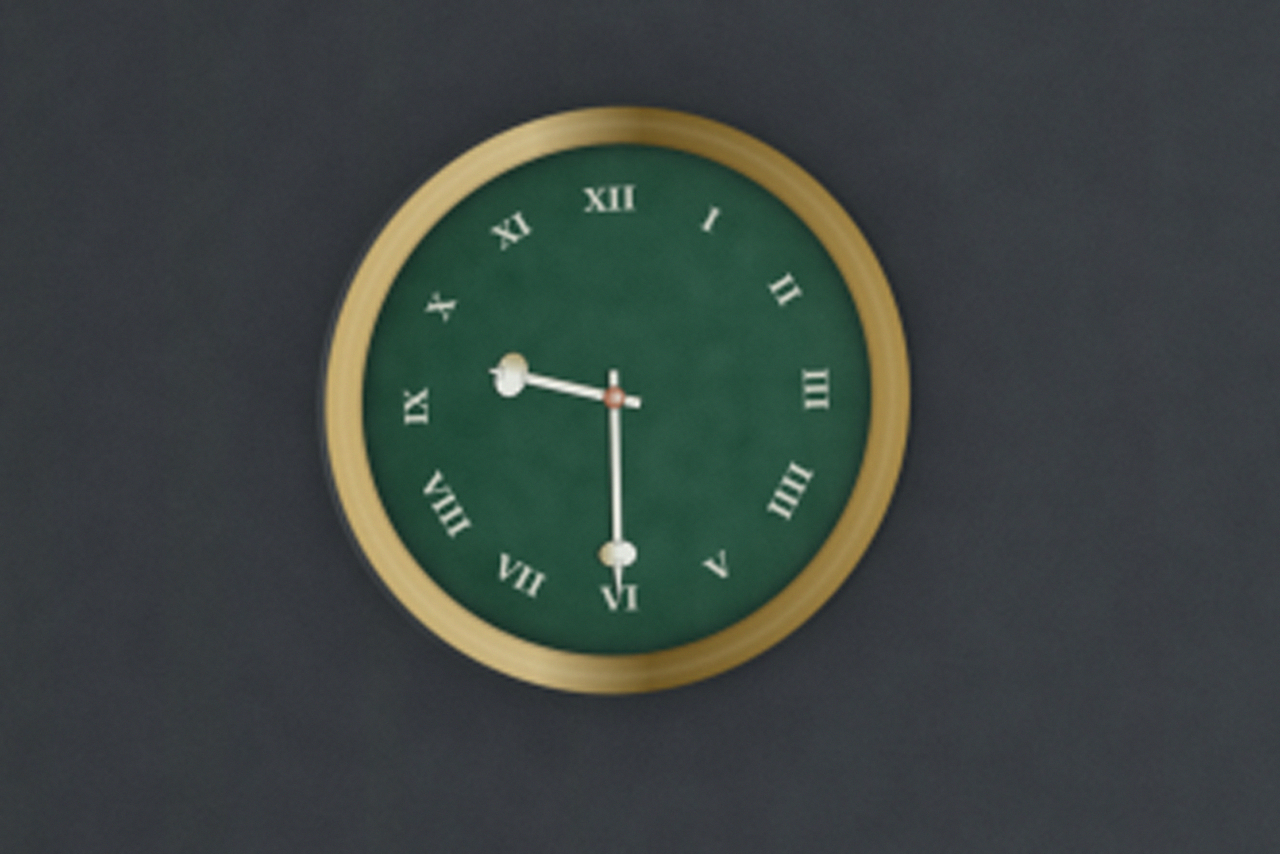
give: {"hour": 9, "minute": 30}
